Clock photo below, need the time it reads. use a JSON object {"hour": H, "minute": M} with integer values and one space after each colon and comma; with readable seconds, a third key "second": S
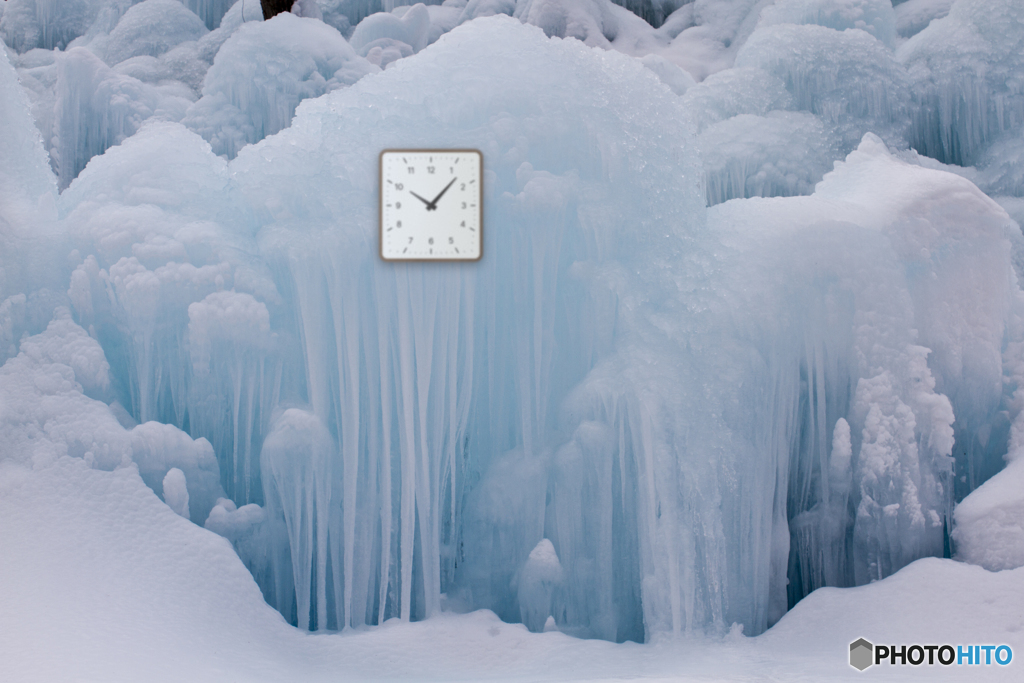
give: {"hour": 10, "minute": 7}
